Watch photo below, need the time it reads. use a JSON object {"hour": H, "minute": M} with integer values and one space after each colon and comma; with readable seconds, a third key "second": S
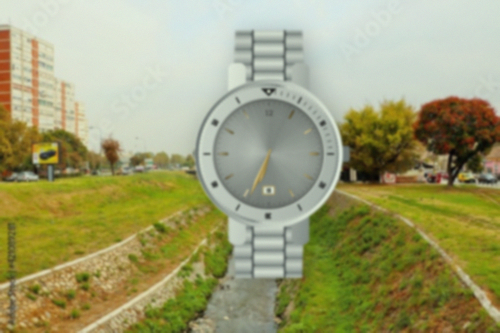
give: {"hour": 6, "minute": 34}
